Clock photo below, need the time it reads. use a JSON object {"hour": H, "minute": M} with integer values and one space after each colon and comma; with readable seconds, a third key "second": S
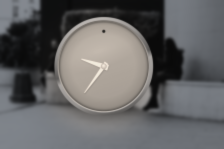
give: {"hour": 9, "minute": 36}
